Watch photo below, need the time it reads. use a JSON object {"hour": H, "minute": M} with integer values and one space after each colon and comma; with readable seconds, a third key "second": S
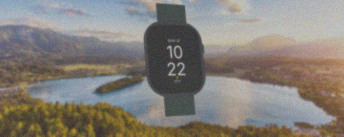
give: {"hour": 10, "minute": 22}
